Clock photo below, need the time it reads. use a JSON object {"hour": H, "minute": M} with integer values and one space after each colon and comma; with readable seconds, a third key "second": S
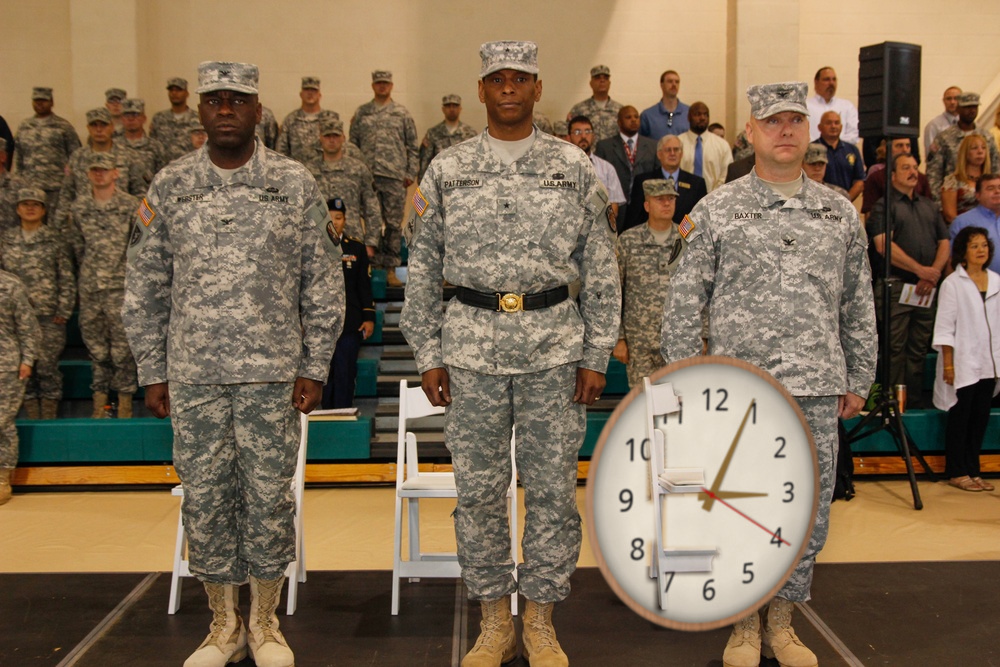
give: {"hour": 3, "minute": 4, "second": 20}
